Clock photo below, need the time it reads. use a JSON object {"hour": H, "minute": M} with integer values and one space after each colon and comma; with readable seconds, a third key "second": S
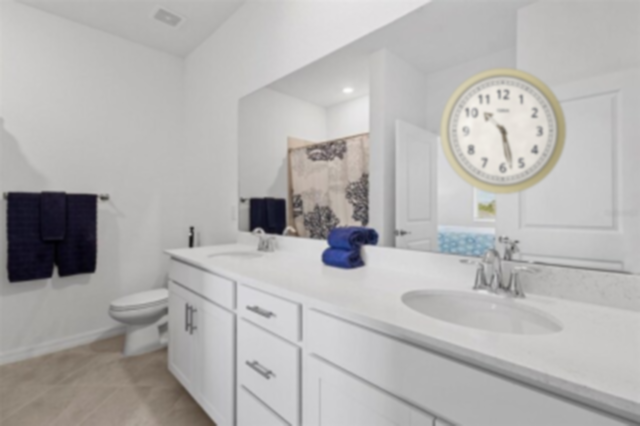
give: {"hour": 10, "minute": 28}
